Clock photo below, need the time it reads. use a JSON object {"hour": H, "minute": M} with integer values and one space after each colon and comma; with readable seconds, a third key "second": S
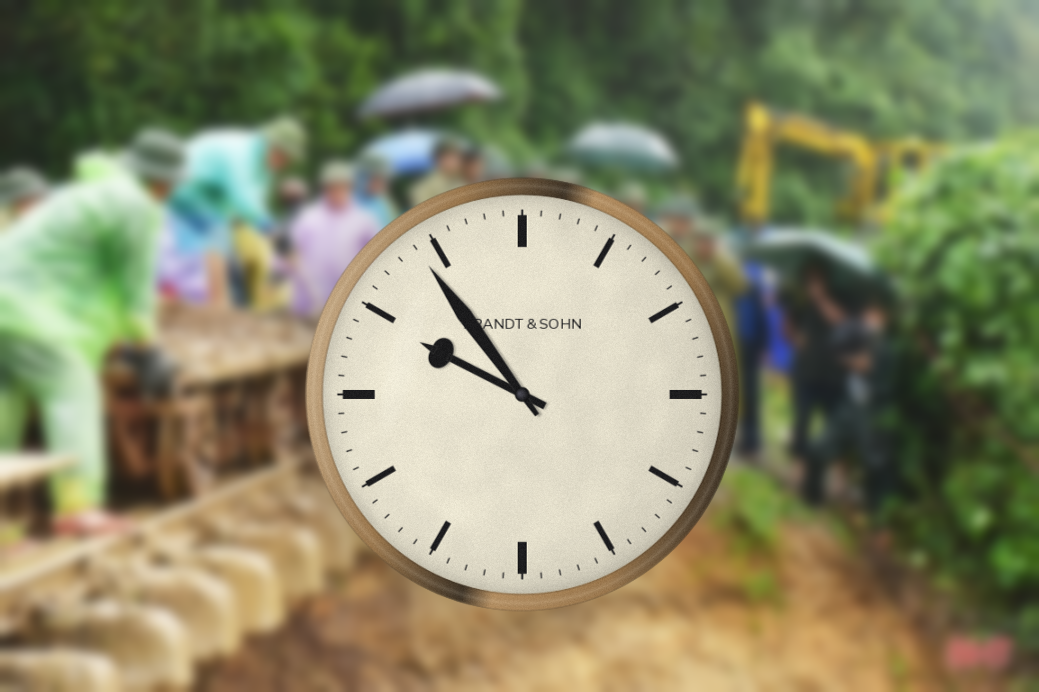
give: {"hour": 9, "minute": 54}
